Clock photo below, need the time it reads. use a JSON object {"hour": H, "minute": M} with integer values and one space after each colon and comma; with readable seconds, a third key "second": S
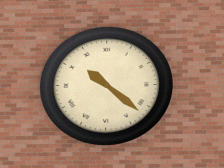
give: {"hour": 10, "minute": 22}
